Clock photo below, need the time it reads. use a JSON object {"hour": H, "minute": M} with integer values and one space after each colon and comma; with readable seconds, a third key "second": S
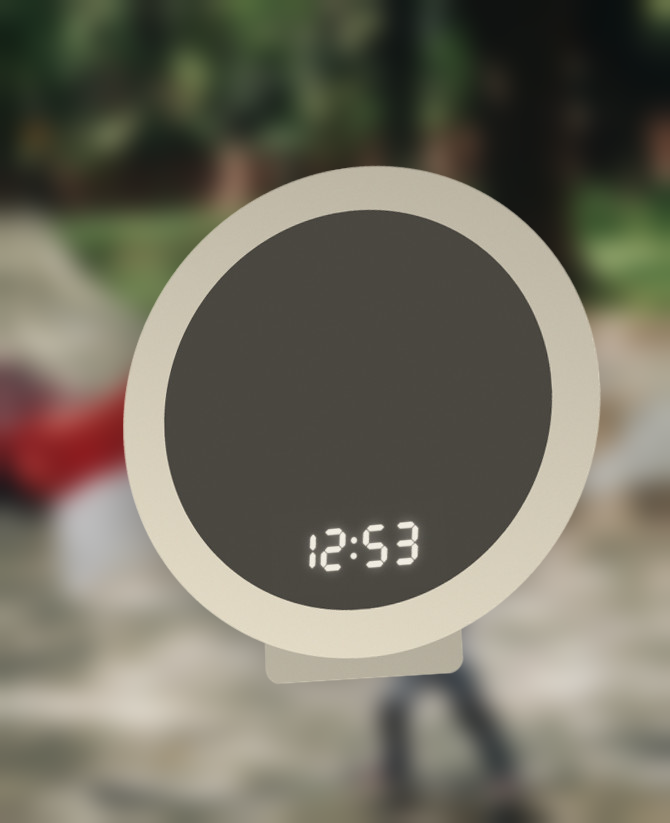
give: {"hour": 12, "minute": 53}
